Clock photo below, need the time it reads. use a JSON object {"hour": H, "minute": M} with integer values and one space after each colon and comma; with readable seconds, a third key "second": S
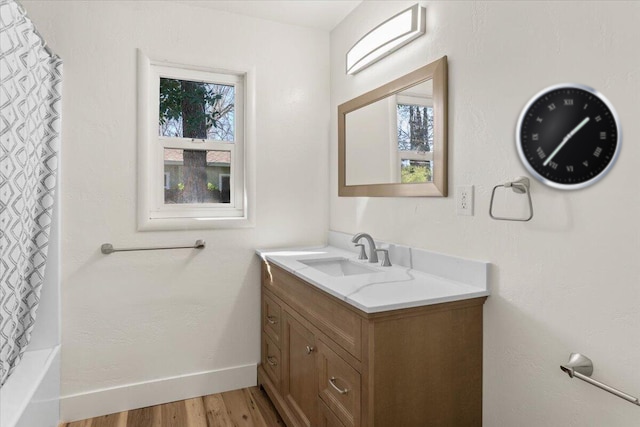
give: {"hour": 1, "minute": 37}
